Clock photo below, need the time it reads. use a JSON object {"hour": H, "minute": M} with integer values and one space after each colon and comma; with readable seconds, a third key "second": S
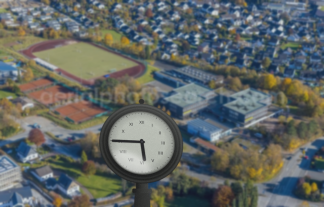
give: {"hour": 5, "minute": 45}
